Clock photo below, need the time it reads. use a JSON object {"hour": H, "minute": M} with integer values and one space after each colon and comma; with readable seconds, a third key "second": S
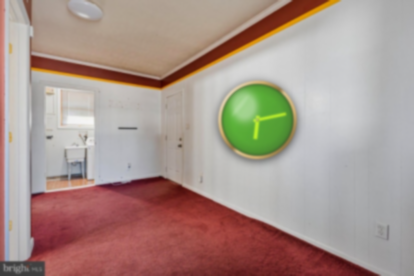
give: {"hour": 6, "minute": 13}
